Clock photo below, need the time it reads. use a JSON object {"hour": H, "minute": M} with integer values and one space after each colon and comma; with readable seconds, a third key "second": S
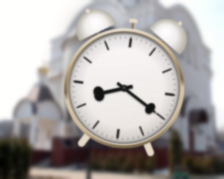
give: {"hour": 8, "minute": 20}
